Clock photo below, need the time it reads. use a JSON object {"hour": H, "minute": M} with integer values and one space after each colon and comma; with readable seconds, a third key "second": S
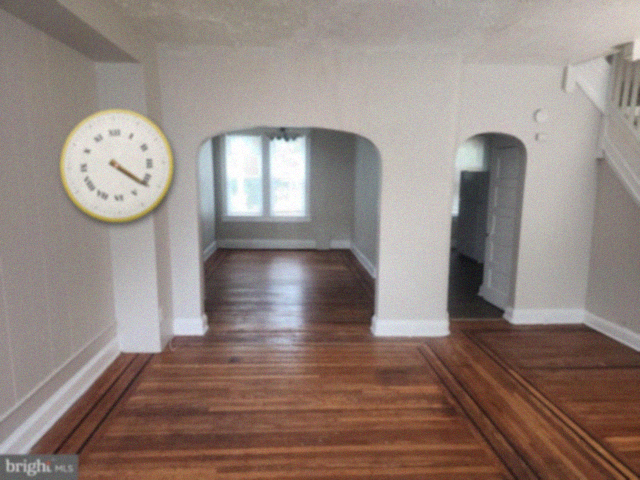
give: {"hour": 4, "minute": 21}
